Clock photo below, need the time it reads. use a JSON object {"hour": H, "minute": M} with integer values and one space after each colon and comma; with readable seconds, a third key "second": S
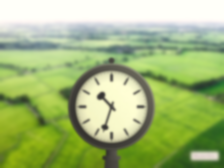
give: {"hour": 10, "minute": 33}
